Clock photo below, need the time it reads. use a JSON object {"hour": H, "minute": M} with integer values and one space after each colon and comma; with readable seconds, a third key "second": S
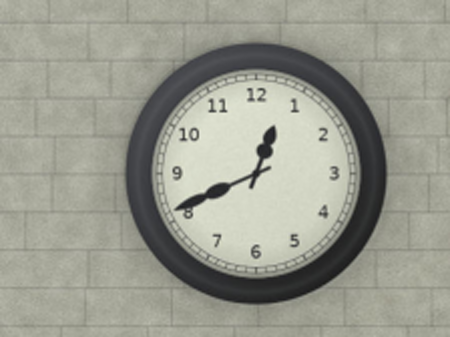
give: {"hour": 12, "minute": 41}
